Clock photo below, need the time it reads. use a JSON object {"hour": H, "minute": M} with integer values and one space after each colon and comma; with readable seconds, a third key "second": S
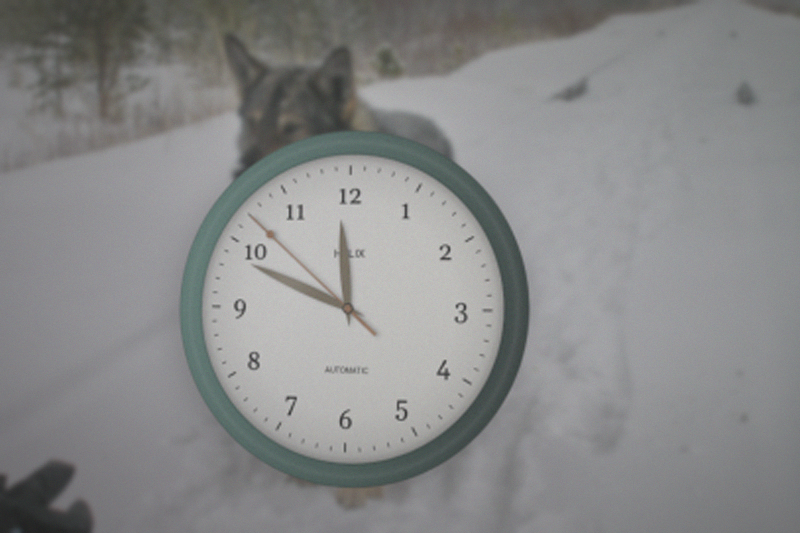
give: {"hour": 11, "minute": 48, "second": 52}
